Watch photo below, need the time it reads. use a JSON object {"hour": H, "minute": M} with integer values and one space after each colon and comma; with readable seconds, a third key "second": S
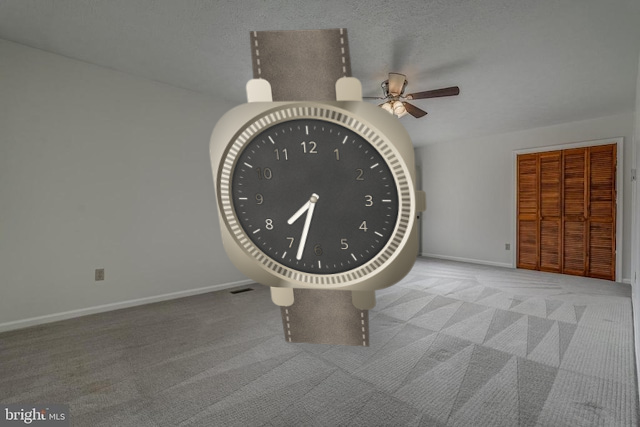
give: {"hour": 7, "minute": 33}
